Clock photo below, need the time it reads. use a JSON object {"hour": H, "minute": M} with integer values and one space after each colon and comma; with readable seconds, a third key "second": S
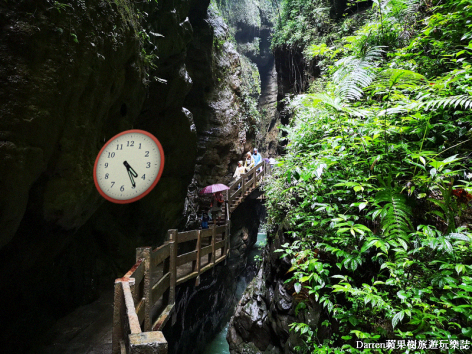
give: {"hour": 4, "minute": 25}
